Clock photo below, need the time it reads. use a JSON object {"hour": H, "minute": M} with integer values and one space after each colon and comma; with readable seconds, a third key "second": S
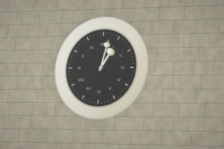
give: {"hour": 1, "minute": 2}
